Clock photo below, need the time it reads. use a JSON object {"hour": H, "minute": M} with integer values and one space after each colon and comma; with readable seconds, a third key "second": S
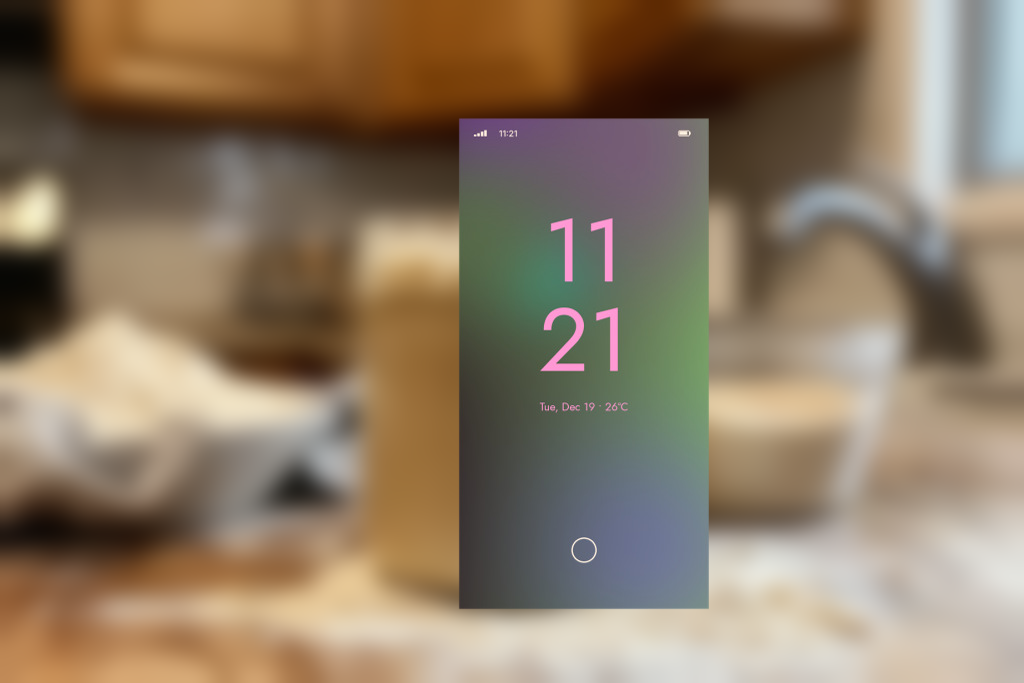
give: {"hour": 11, "minute": 21}
